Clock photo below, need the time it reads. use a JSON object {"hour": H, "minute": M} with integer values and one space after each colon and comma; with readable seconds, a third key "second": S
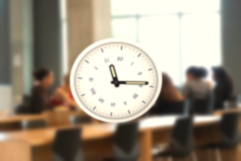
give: {"hour": 11, "minute": 14}
